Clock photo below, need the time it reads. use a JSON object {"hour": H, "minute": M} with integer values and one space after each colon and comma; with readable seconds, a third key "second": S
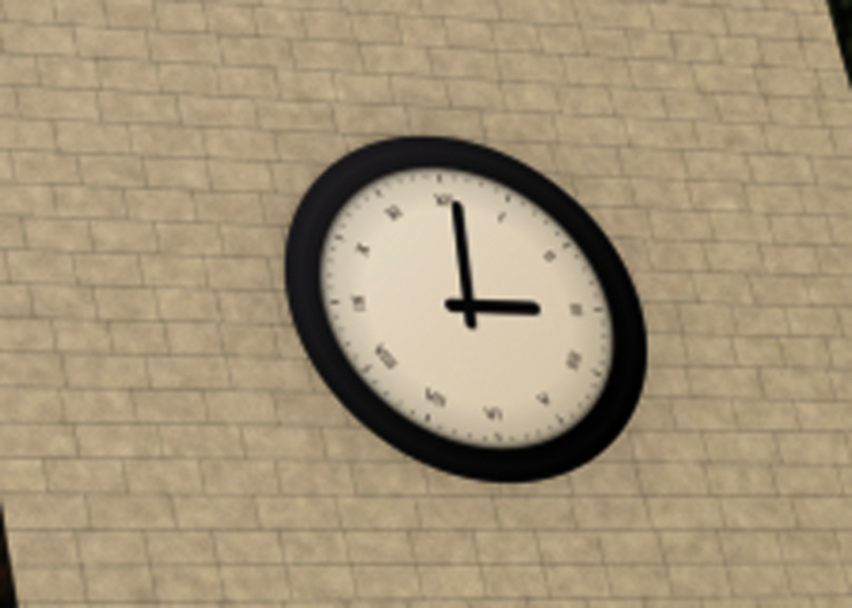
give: {"hour": 3, "minute": 1}
